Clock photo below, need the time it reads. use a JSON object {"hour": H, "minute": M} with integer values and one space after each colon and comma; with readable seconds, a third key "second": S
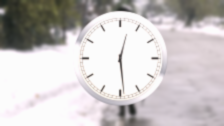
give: {"hour": 12, "minute": 29}
